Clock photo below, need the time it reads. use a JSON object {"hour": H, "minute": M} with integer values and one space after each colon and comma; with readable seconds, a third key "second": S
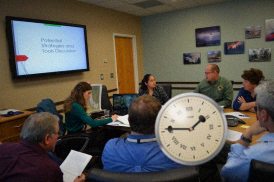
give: {"hour": 1, "minute": 46}
